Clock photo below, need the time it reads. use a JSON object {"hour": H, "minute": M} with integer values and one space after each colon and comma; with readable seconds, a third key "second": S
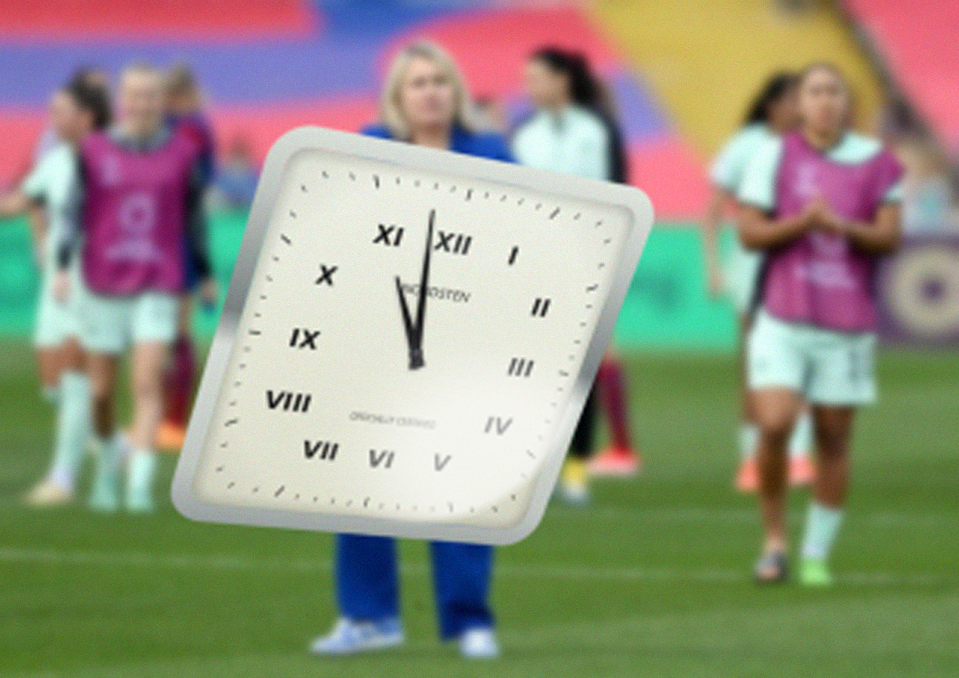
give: {"hour": 10, "minute": 58}
